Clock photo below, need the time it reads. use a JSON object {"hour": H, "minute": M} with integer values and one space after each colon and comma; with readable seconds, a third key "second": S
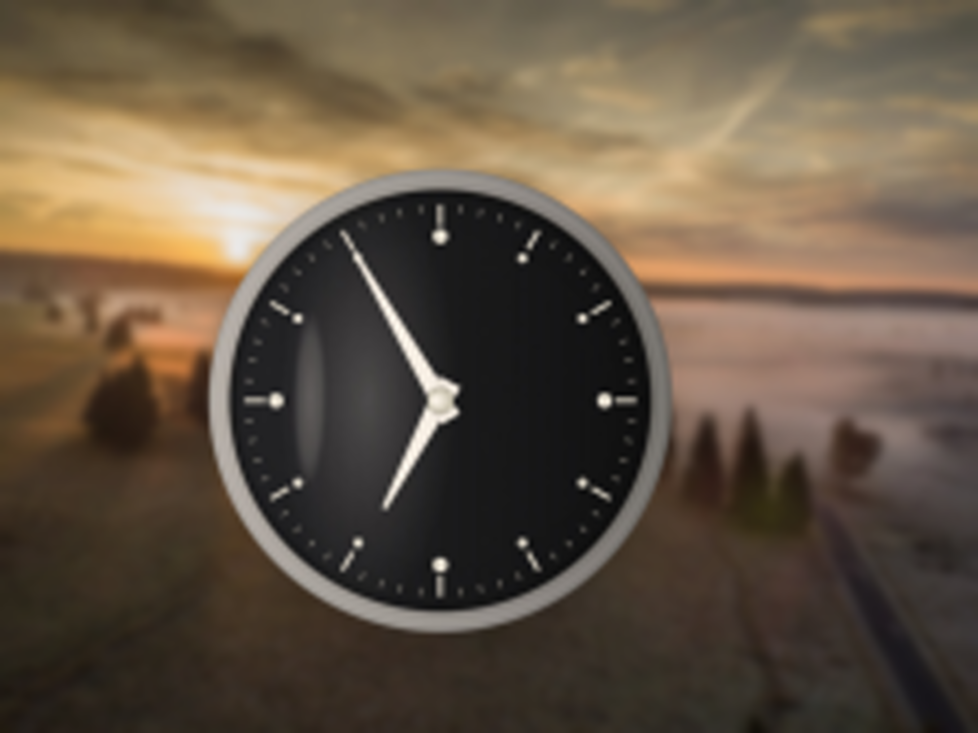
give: {"hour": 6, "minute": 55}
